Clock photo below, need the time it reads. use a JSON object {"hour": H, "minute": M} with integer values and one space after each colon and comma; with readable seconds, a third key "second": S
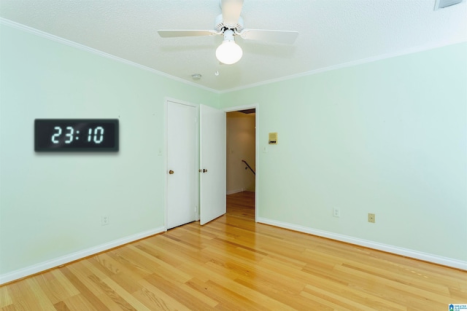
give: {"hour": 23, "minute": 10}
